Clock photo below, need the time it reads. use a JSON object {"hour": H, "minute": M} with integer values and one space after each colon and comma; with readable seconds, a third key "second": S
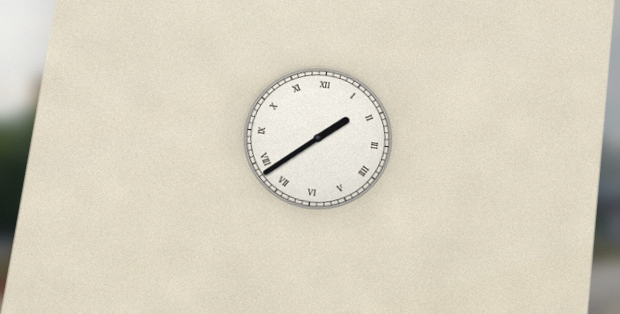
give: {"hour": 1, "minute": 38}
